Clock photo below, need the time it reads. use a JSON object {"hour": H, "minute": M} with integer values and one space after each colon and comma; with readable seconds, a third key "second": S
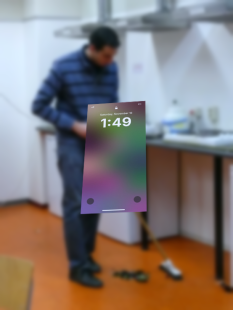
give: {"hour": 1, "minute": 49}
